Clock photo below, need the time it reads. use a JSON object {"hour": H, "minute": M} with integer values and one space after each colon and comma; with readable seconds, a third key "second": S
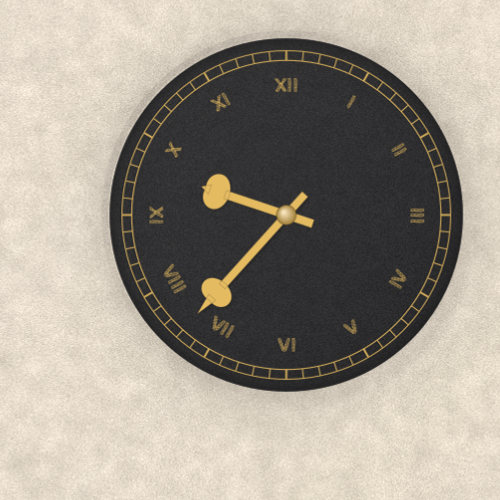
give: {"hour": 9, "minute": 37}
